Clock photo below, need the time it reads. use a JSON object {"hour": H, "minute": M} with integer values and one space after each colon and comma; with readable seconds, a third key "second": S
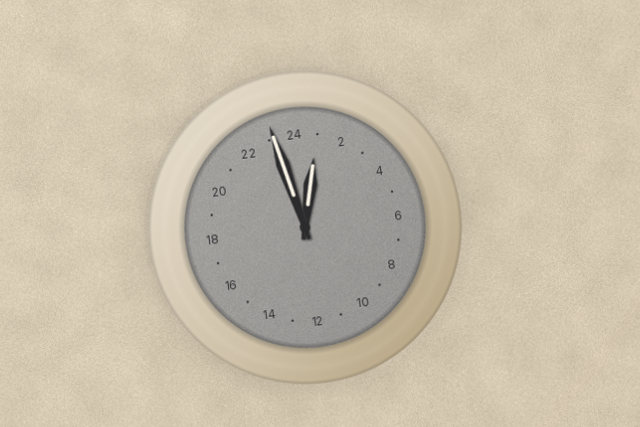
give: {"hour": 0, "minute": 58}
